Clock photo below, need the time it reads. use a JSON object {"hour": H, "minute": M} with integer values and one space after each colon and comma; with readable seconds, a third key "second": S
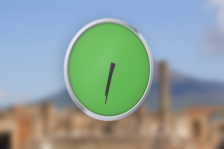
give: {"hour": 6, "minute": 32}
